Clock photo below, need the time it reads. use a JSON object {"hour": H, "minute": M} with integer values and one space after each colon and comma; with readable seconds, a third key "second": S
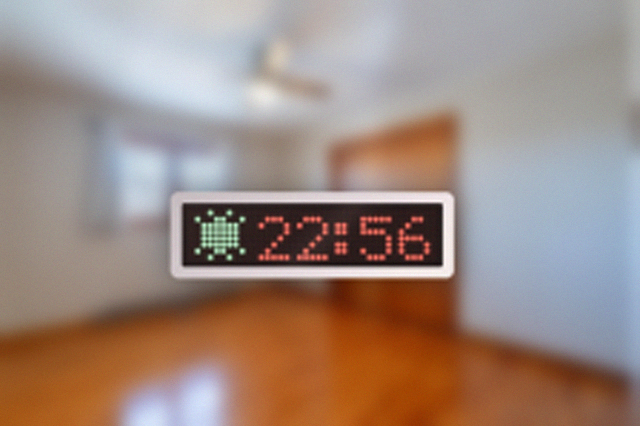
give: {"hour": 22, "minute": 56}
